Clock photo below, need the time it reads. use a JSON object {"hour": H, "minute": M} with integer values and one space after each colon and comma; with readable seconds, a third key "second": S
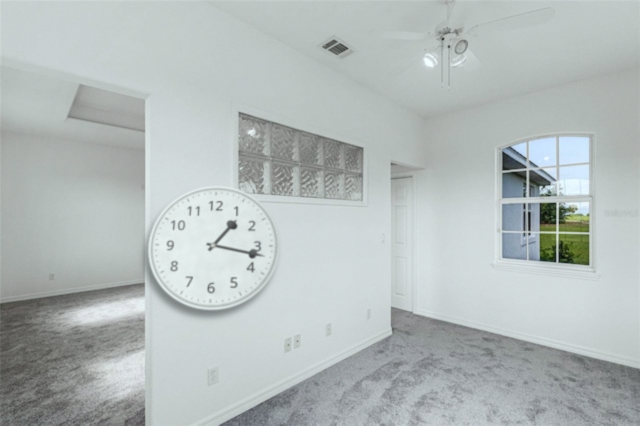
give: {"hour": 1, "minute": 17}
